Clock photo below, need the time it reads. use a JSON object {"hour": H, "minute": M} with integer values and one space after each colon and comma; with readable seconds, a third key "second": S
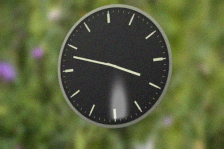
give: {"hour": 3, "minute": 48}
